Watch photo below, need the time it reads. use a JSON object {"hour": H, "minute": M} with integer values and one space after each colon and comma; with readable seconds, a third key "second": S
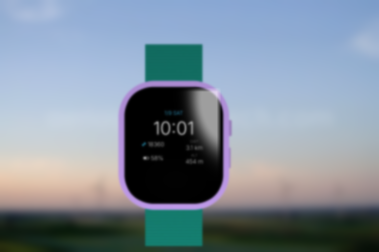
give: {"hour": 10, "minute": 1}
